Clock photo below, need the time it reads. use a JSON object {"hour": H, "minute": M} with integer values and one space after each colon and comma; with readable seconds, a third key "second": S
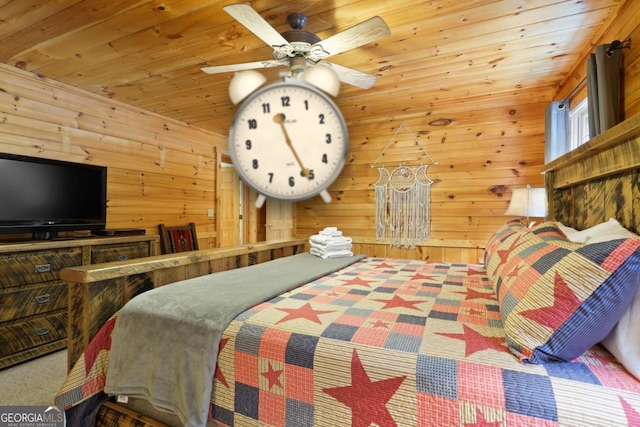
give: {"hour": 11, "minute": 26}
